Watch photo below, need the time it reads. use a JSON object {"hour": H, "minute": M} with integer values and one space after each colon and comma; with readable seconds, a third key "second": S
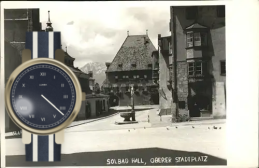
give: {"hour": 4, "minute": 22}
